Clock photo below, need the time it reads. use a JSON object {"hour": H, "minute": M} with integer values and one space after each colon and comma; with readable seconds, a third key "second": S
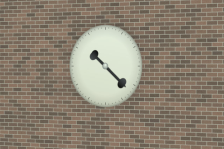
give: {"hour": 10, "minute": 22}
